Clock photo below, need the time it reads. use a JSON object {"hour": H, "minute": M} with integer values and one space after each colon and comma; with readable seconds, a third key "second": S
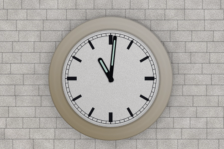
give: {"hour": 11, "minute": 1}
